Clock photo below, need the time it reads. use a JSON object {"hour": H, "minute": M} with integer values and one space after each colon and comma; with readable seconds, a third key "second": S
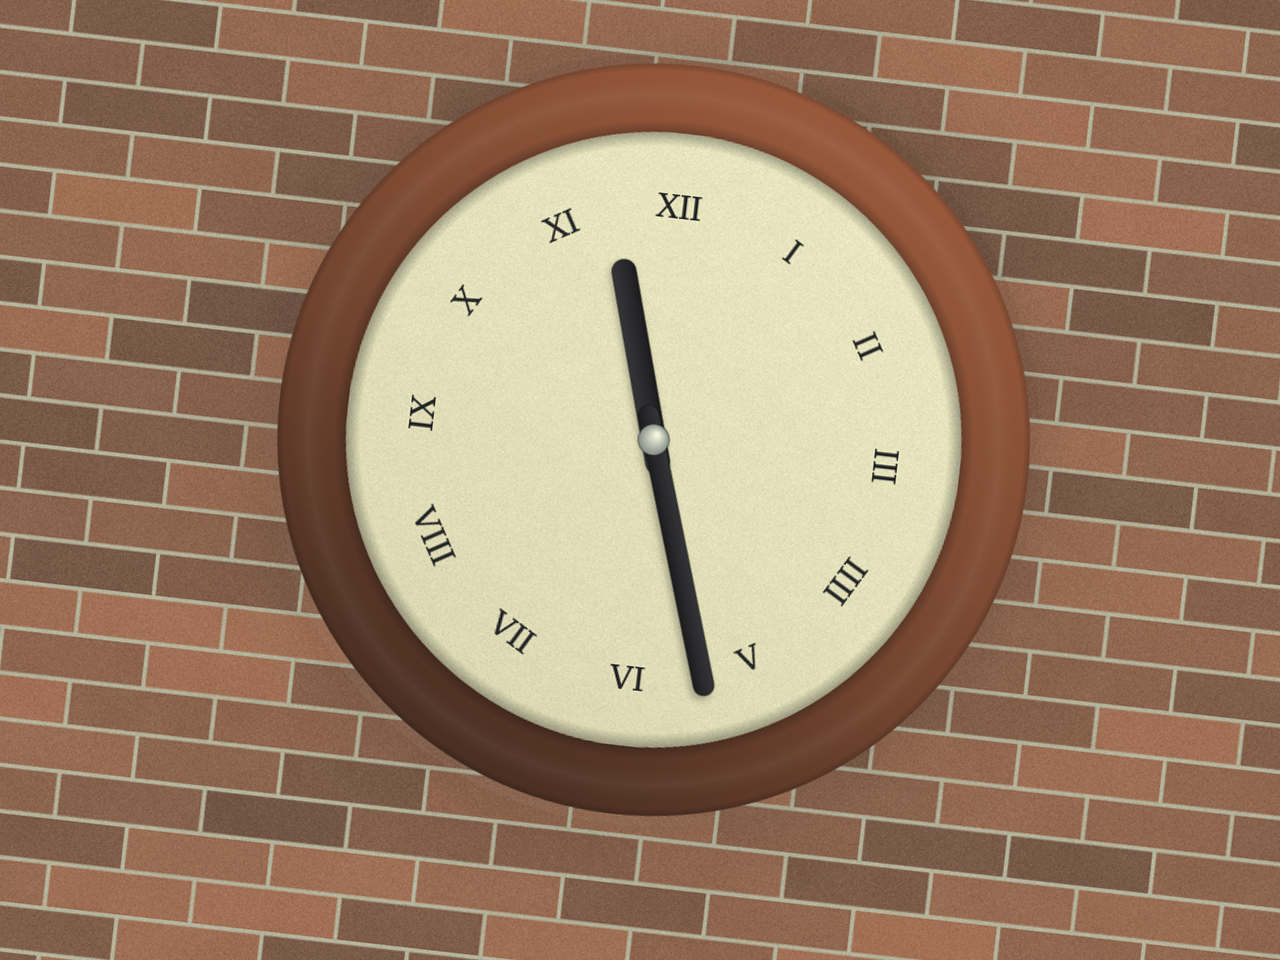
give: {"hour": 11, "minute": 27}
